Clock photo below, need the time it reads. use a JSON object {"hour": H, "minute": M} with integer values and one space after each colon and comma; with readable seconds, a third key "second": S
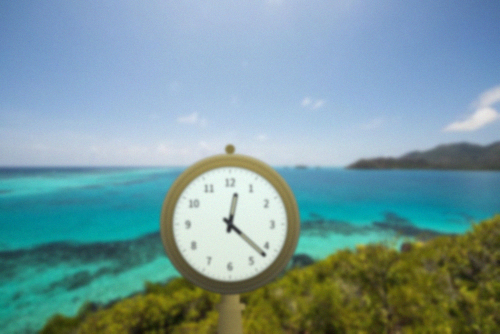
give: {"hour": 12, "minute": 22}
